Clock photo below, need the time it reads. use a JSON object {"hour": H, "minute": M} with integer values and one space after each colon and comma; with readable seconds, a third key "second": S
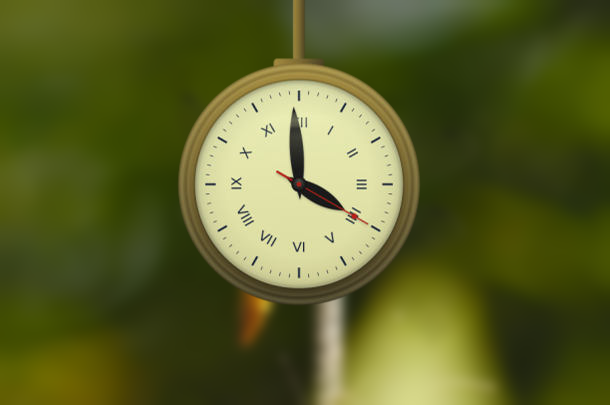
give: {"hour": 3, "minute": 59, "second": 20}
